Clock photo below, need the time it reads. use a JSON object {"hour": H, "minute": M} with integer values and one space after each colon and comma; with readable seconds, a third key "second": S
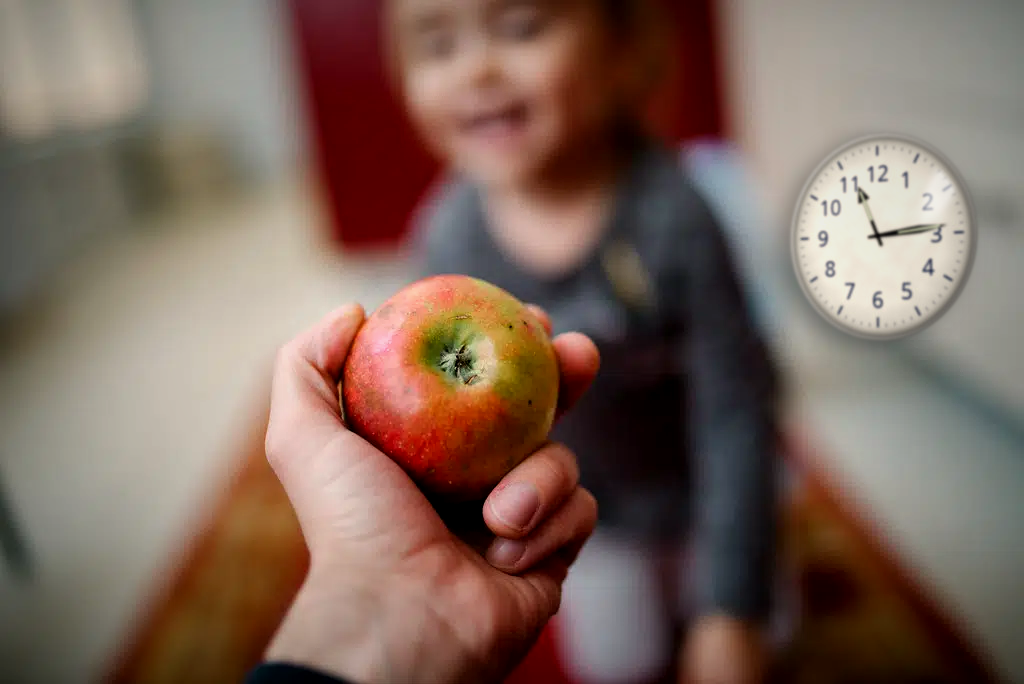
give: {"hour": 11, "minute": 14}
